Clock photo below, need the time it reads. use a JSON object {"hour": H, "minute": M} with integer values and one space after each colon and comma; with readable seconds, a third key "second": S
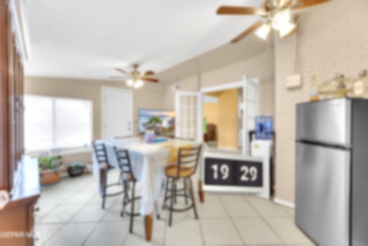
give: {"hour": 19, "minute": 29}
